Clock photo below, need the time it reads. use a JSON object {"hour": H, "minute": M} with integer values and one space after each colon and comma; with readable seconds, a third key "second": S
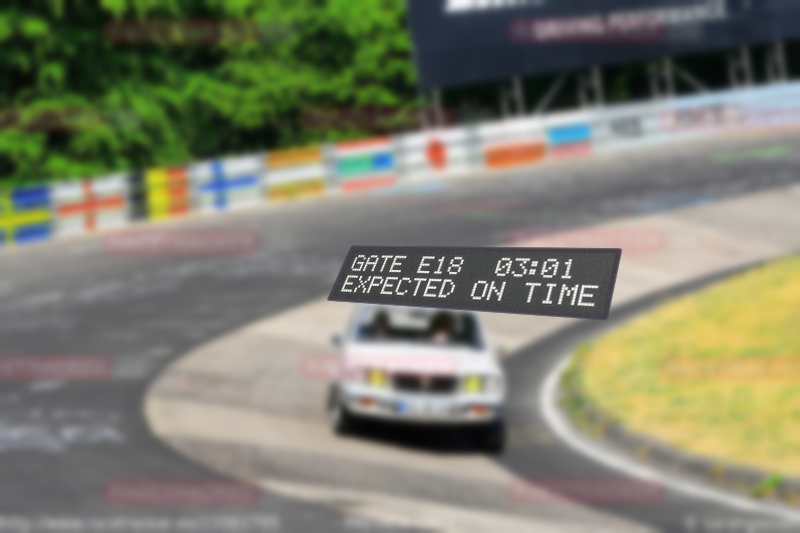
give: {"hour": 3, "minute": 1}
